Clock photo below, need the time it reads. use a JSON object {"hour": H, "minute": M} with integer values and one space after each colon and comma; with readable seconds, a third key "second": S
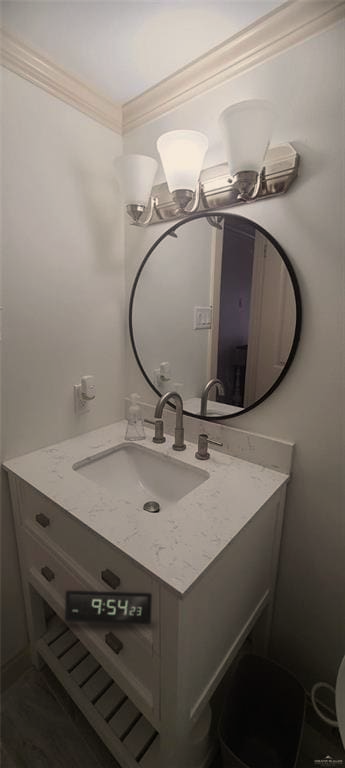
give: {"hour": 9, "minute": 54}
